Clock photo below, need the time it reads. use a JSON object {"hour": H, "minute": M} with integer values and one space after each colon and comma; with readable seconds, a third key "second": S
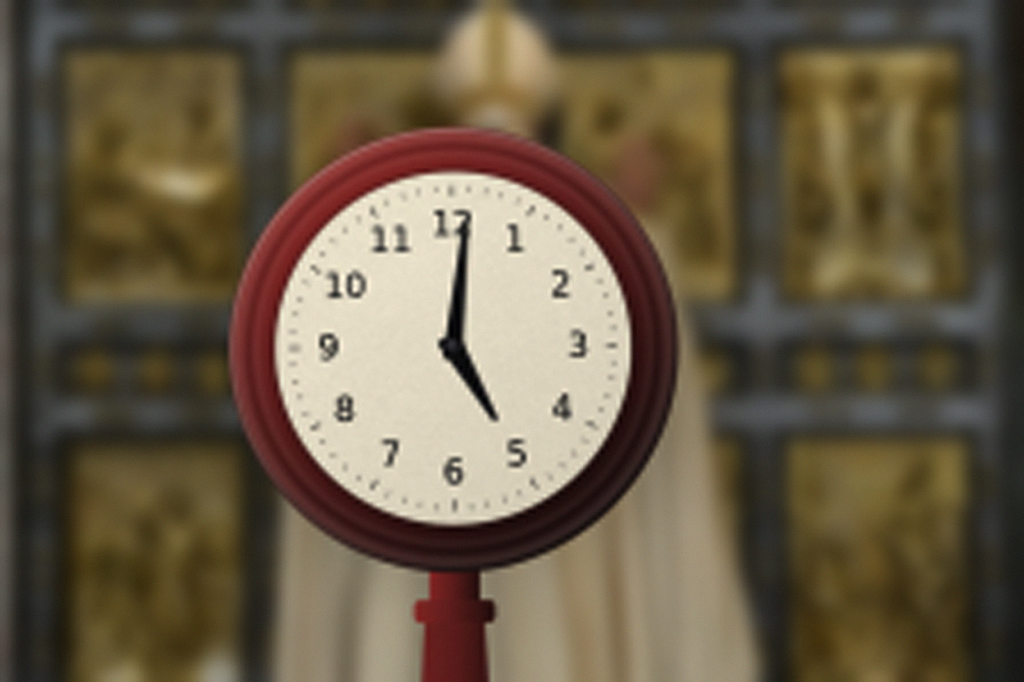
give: {"hour": 5, "minute": 1}
